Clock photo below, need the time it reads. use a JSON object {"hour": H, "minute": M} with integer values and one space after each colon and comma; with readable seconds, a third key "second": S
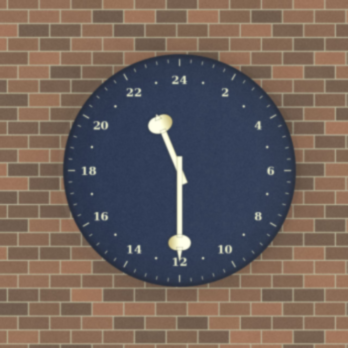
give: {"hour": 22, "minute": 30}
